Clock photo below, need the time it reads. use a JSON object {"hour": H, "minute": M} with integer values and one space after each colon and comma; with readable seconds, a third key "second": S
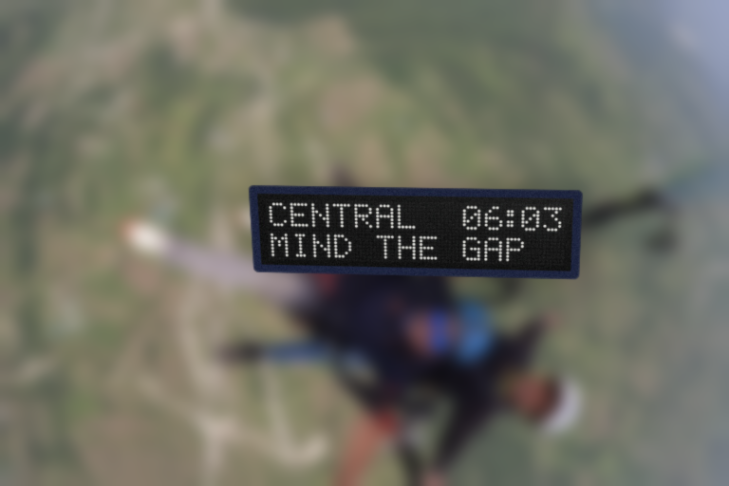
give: {"hour": 6, "minute": 3}
